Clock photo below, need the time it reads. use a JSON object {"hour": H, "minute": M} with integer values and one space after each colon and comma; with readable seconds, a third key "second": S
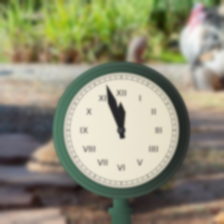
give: {"hour": 11, "minute": 57}
